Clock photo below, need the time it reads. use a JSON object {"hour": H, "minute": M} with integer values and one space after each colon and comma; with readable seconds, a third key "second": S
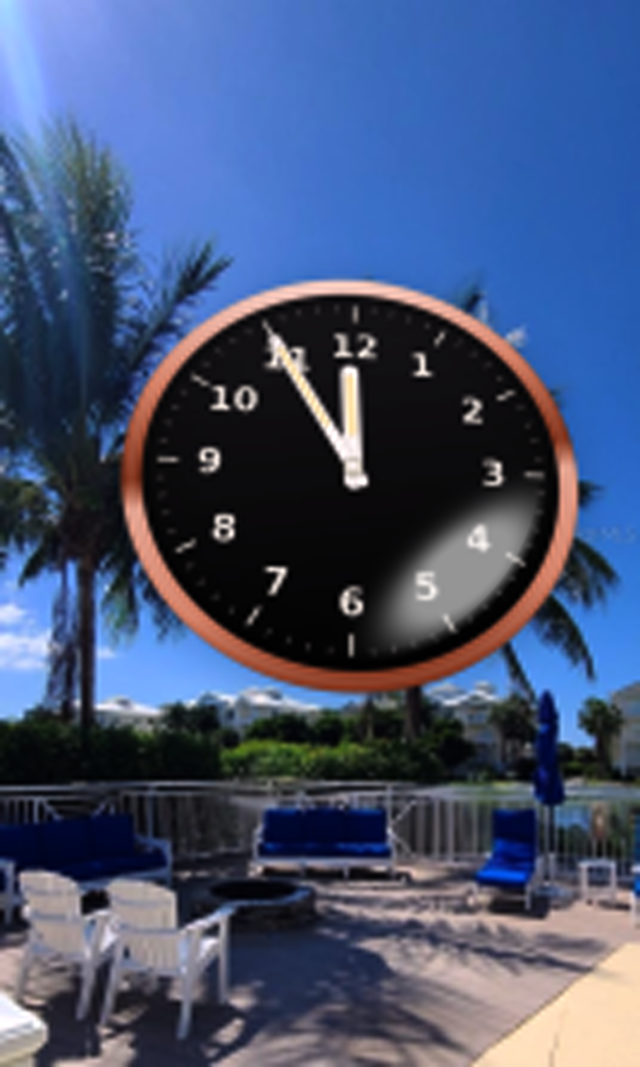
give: {"hour": 11, "minute": 55}
